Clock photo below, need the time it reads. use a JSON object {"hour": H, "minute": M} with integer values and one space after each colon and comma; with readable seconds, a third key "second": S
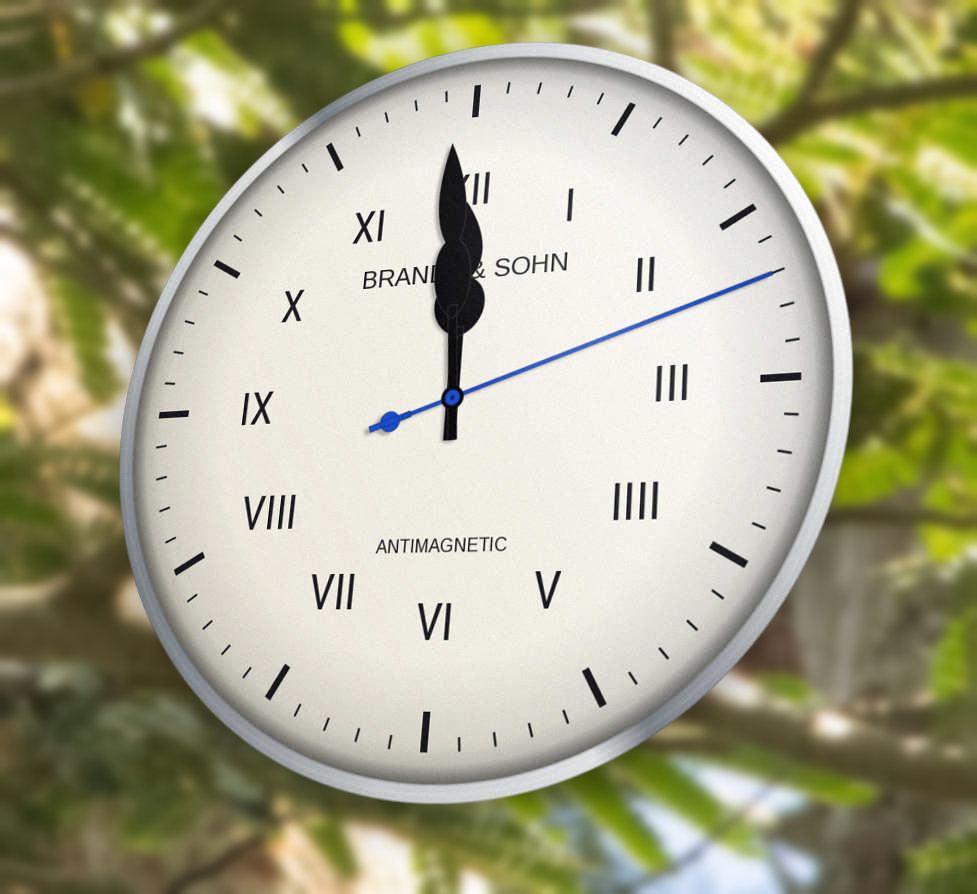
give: {"hour": 11, "minute": 59, "second": 12}
